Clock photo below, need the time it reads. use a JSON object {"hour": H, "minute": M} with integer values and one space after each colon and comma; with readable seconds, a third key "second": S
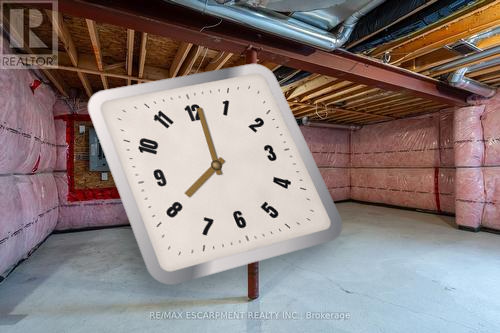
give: {"hour": 8, "minute": 1}
